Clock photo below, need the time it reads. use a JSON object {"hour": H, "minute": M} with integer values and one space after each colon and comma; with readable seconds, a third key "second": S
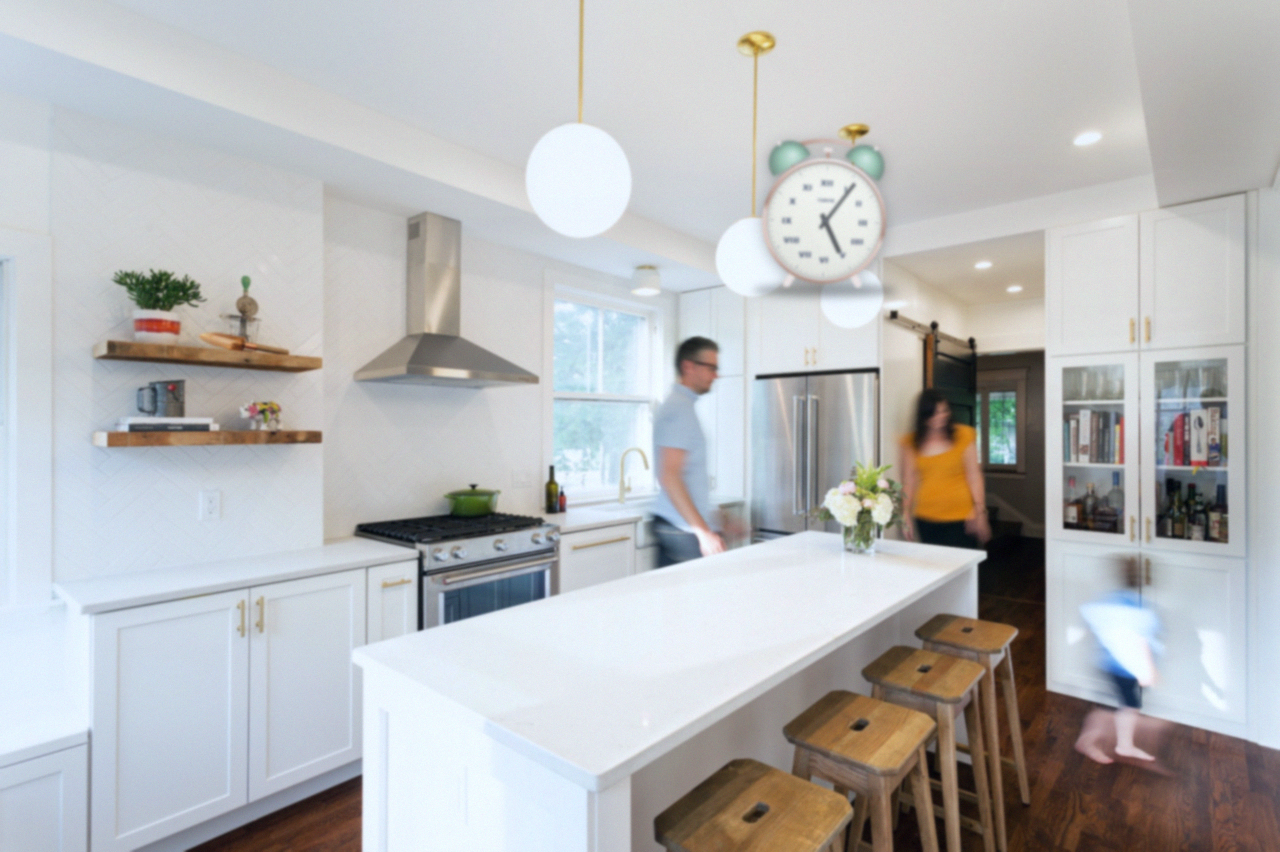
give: {"hour": 5, "minute": 6}
